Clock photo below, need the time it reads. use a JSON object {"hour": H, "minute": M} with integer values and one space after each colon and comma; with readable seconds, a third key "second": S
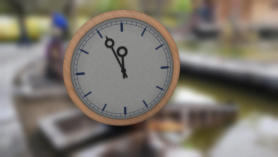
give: {"hour": 11, "minute": 56}
